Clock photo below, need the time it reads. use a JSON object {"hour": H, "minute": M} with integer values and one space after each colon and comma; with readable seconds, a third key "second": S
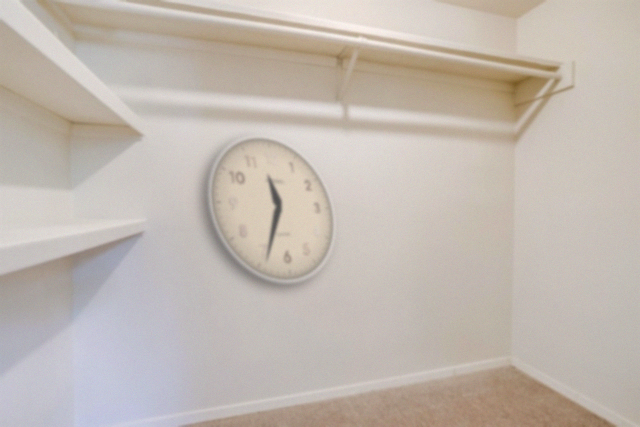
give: {"hour": 11, "minute": 34}
